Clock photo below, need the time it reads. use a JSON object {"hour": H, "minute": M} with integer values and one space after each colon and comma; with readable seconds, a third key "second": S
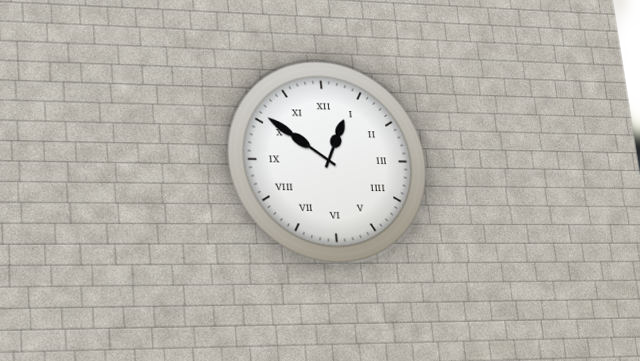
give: {"hour": 12, "minute": 51}
